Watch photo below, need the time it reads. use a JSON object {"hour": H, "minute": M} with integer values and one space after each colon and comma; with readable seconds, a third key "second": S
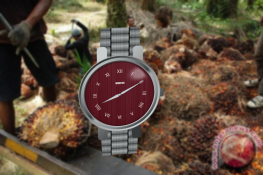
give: {"hour": 8, "minute": 10}
